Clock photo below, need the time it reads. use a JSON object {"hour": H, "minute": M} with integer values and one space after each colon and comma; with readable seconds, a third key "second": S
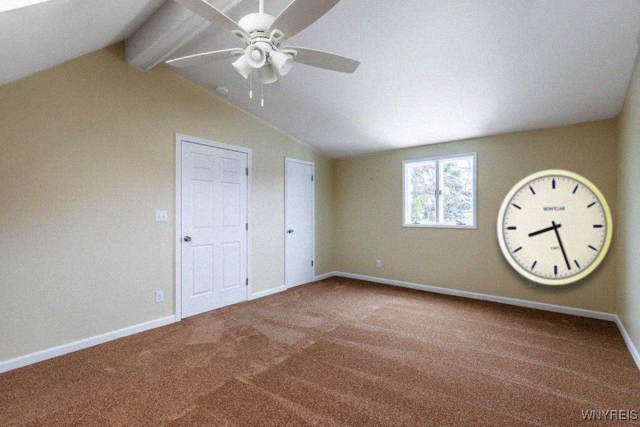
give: {"hour": 8, "minute": 27}
